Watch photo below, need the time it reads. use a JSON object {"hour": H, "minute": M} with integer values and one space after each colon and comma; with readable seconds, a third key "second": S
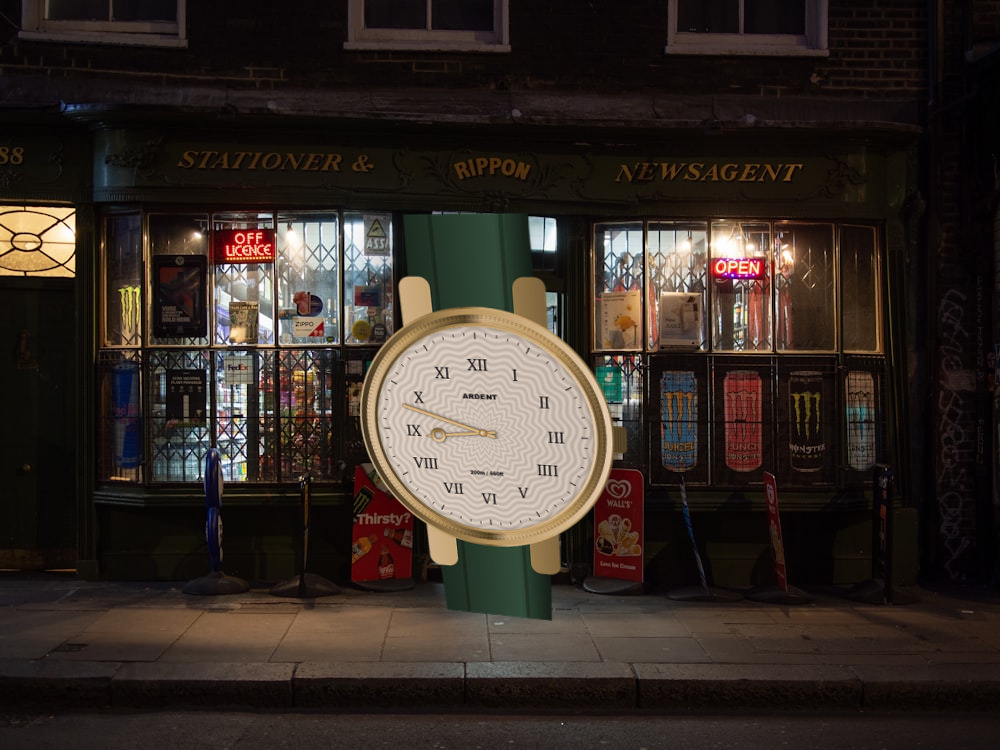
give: {"hour": 8, "minute": 48}
